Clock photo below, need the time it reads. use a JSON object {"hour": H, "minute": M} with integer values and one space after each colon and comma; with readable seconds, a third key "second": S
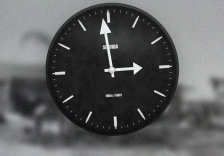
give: {"hour": 2, "minute": 59}
